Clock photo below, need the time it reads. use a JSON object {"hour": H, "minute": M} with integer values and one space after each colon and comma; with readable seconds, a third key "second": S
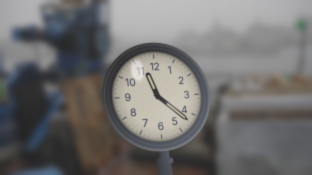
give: {"hour": 11, "minute": 22}
